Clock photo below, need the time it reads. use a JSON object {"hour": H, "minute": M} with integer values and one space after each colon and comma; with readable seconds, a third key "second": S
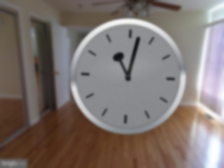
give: {"hour": 11, "minute": 2}
